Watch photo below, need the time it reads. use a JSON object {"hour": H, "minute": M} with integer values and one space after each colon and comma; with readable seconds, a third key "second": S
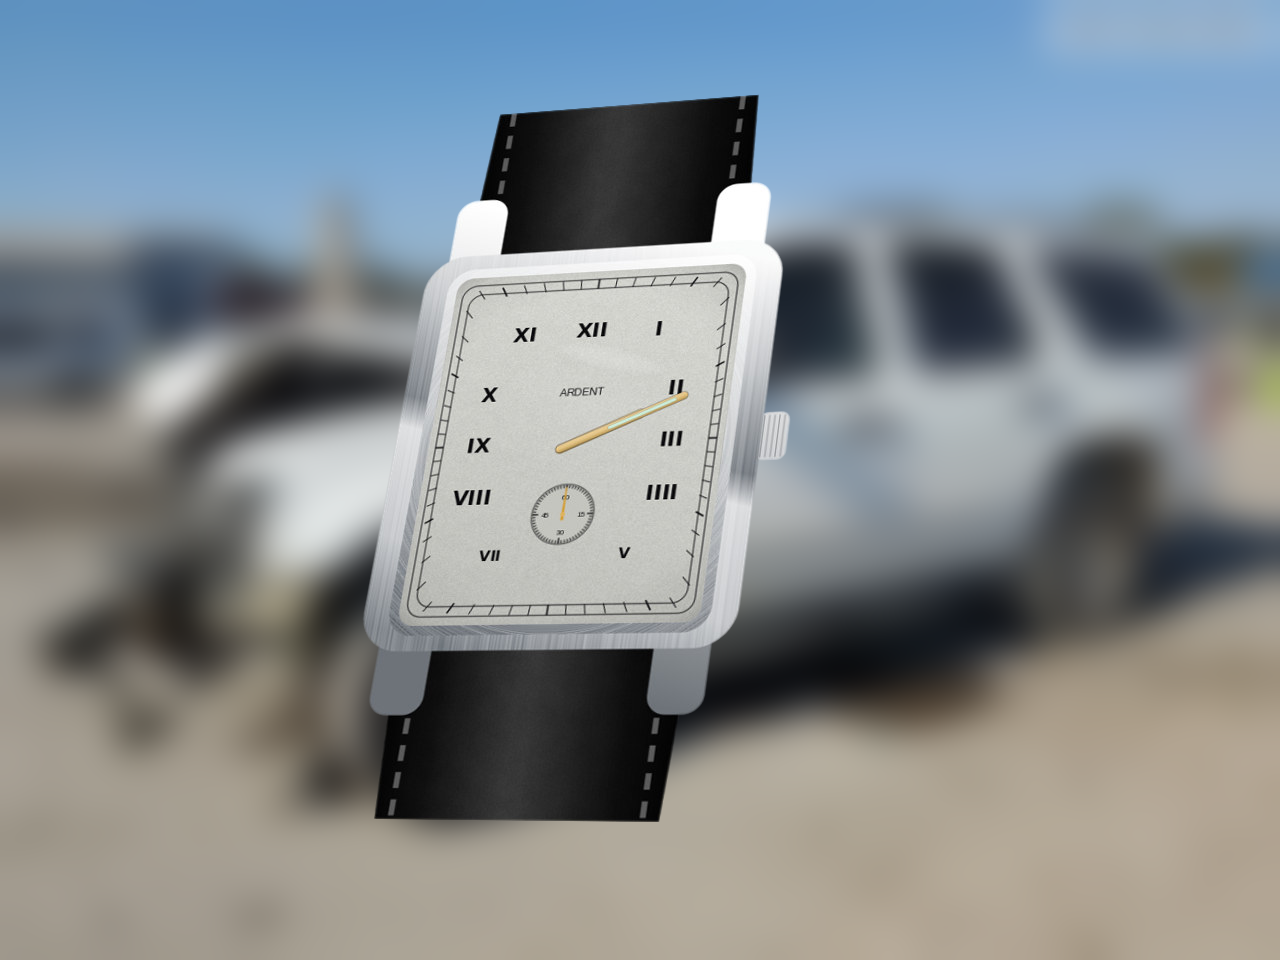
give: {"hour": 2, "minute": 11}
